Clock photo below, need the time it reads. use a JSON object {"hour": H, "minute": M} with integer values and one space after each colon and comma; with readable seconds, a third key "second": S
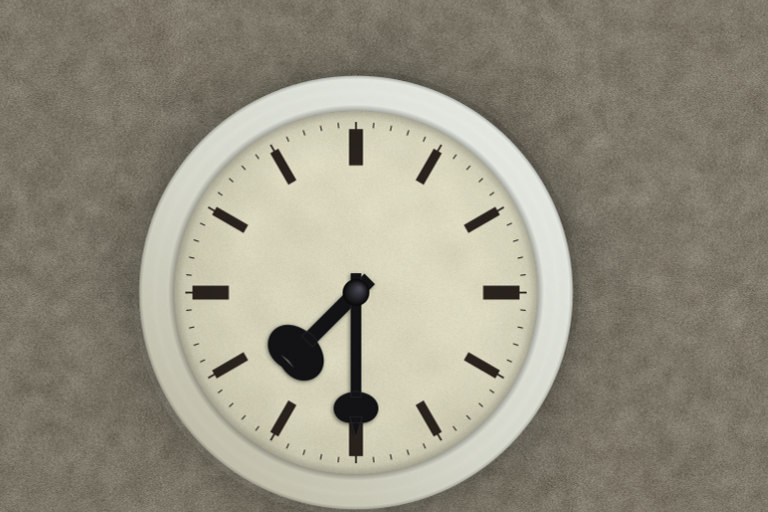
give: {"hour": 7, "minute": 30}
